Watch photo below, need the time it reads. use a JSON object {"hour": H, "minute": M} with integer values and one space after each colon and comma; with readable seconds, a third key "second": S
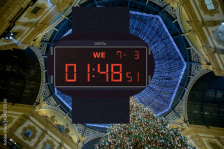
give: {"hour": 1, "minute": 48, "second": 51}
